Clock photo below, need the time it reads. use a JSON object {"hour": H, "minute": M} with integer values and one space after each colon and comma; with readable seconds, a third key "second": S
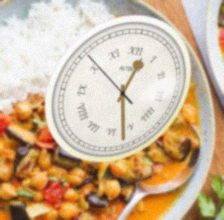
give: {"hour": 12, "minute": 26, "second": 51}
